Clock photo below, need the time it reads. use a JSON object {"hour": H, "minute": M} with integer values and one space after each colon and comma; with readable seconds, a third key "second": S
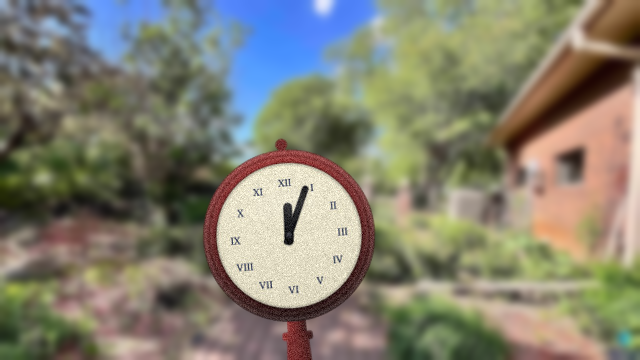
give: {"hour": 12, "minute": 4}
